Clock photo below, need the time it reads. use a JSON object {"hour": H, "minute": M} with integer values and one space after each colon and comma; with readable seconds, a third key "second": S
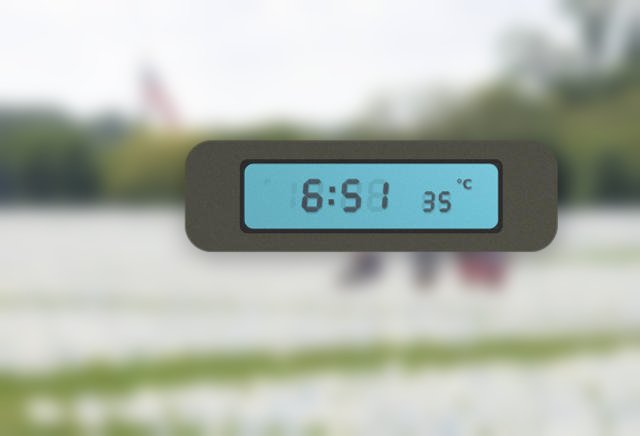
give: {"hour": 6, "minute": 51}
